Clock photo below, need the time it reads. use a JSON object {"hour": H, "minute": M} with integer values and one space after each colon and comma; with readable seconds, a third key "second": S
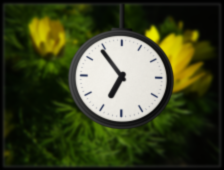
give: {"hour": 6, "minute": 54}
